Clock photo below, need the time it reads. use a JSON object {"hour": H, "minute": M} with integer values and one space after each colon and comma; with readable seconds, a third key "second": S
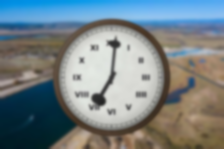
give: {"hour": 7, "minute": 1}
